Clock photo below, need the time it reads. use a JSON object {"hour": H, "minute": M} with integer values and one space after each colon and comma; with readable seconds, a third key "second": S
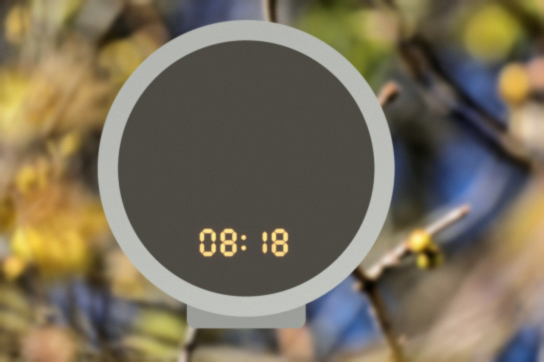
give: {"hour": 8, "minute": 18}
